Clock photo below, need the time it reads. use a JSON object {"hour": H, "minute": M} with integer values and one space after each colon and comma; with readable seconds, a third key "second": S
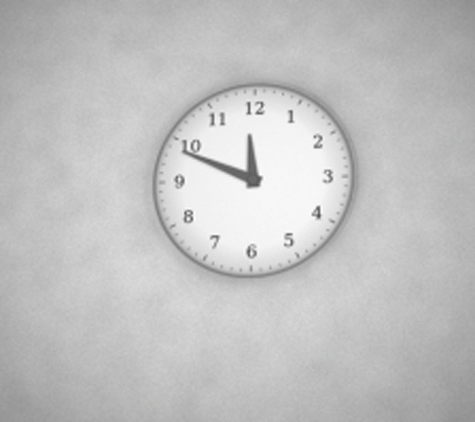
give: {"hour": 11, "minute": 49}
